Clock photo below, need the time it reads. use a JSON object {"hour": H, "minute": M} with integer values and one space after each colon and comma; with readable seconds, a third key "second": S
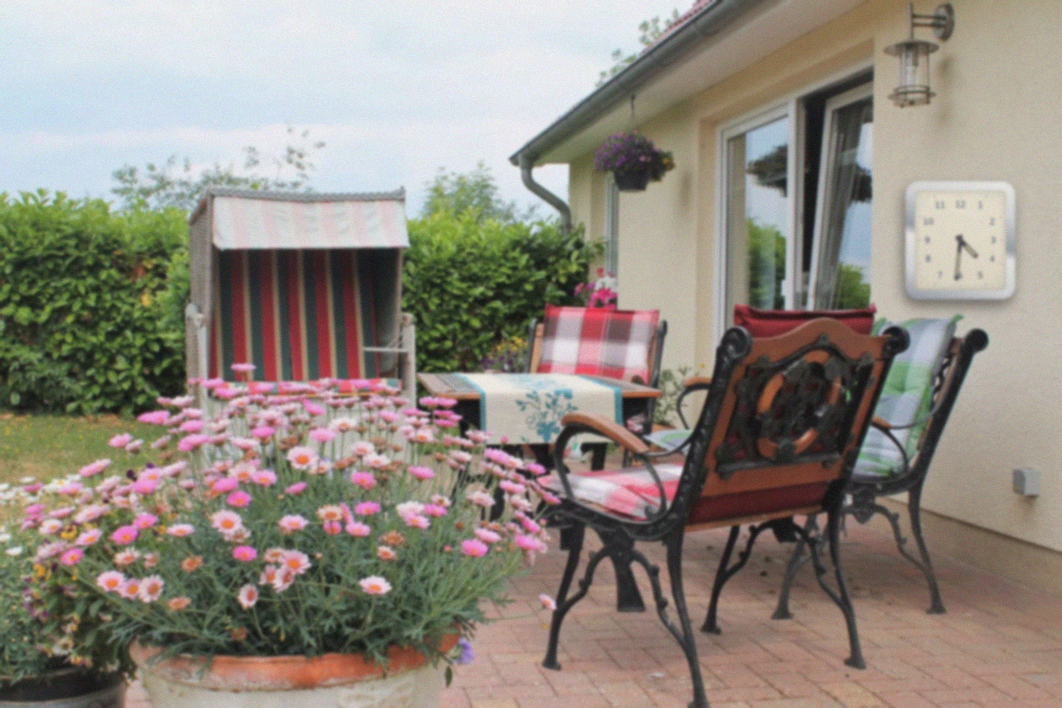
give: {"hour": 4, "minute": 31}
